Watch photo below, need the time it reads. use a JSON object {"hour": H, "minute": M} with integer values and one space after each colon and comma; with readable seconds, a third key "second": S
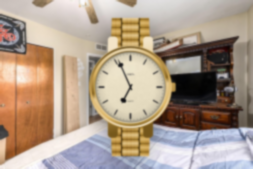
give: {"hour": 6, "minute": 56}
